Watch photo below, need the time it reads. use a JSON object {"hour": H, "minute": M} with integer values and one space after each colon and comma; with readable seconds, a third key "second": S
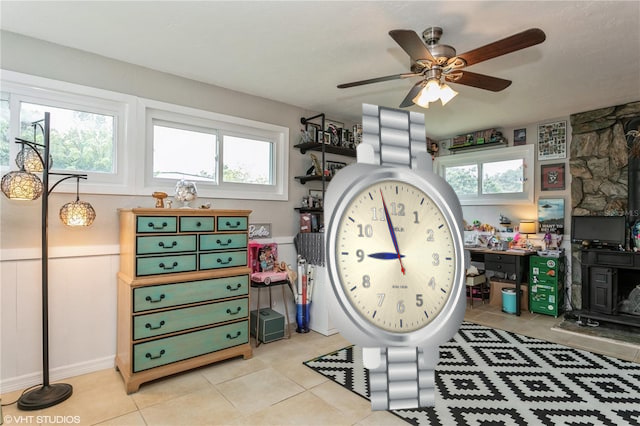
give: {"hour": 8, "minute": 56, "second": 57}
